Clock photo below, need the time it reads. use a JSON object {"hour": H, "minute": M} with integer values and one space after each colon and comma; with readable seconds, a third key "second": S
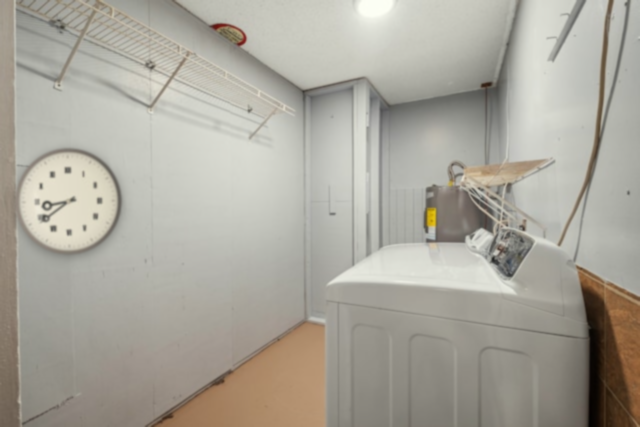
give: {"hour": 8, "minute": 39}
